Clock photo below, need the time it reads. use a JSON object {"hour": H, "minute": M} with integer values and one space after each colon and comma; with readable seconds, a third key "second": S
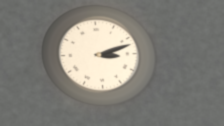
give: {"hour": 3, "minute": 12}
